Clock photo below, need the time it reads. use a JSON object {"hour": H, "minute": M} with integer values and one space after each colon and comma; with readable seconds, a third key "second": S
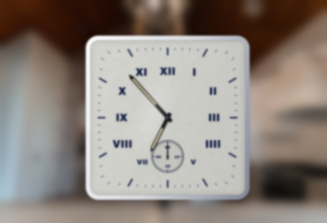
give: {"hour": 6, "minute": 53}
